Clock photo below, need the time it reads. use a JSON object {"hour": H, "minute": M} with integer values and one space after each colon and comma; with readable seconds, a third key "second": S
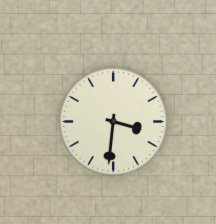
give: {"hour": 3, "minute": 31}
